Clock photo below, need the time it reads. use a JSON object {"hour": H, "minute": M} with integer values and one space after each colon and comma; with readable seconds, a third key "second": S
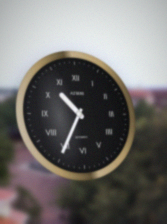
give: {"hour": 10, "minute": 35}
